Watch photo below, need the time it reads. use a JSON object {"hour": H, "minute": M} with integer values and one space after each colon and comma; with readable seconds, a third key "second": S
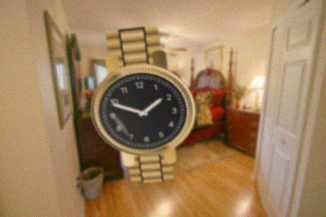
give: {"hour": 1, "minute": 49}
